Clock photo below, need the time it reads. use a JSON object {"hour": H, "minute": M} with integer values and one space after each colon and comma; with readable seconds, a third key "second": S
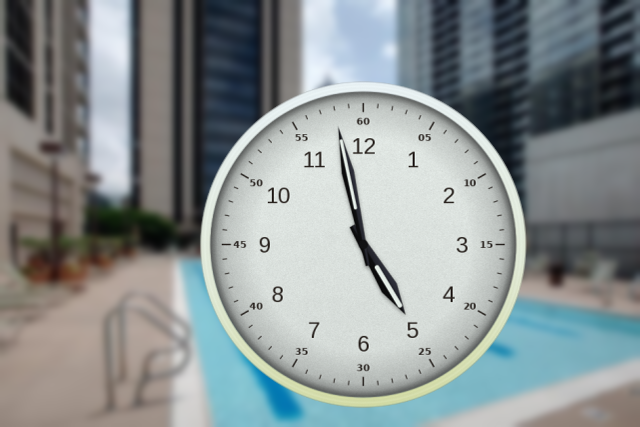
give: {"hour": 4, "minute": 58}
